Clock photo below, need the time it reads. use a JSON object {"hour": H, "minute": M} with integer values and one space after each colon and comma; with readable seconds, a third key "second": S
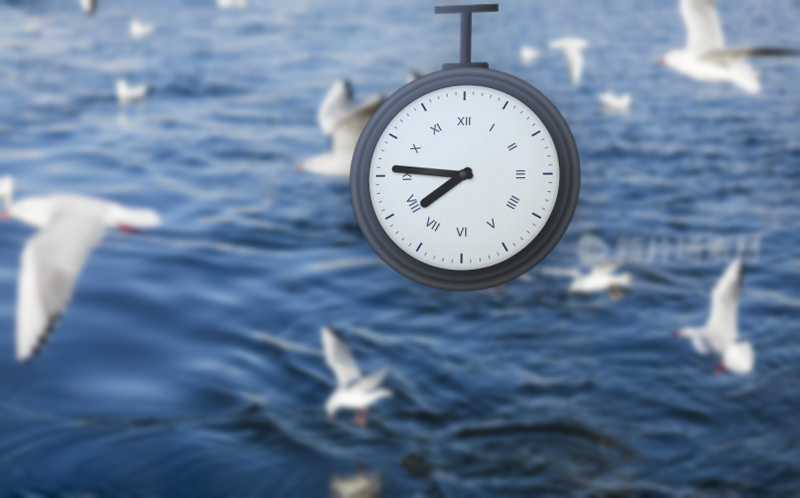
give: {"hour": 7, "minute": 46}
